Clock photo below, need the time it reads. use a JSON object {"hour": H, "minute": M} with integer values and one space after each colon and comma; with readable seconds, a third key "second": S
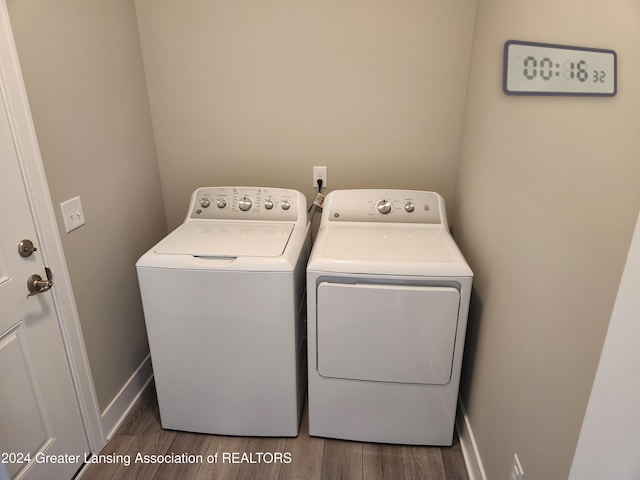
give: {"hour": 0, "minute": 16, "second": 32}
